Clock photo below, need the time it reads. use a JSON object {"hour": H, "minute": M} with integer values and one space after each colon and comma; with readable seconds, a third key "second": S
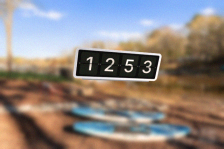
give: {"hour": 12, "minute": 53}
